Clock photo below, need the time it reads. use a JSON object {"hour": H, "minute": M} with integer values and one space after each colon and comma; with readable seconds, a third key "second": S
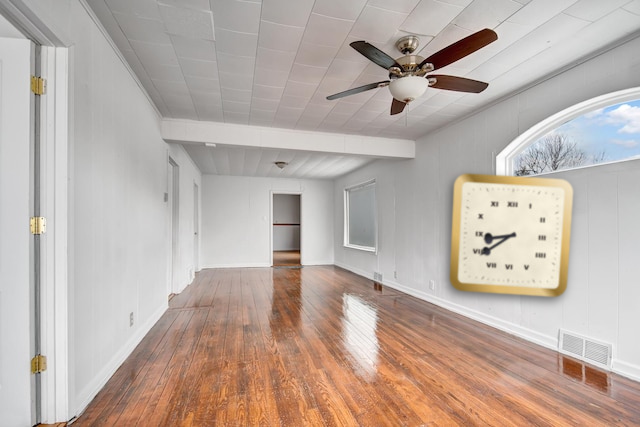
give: {"hour": 8, "minute": 39}
